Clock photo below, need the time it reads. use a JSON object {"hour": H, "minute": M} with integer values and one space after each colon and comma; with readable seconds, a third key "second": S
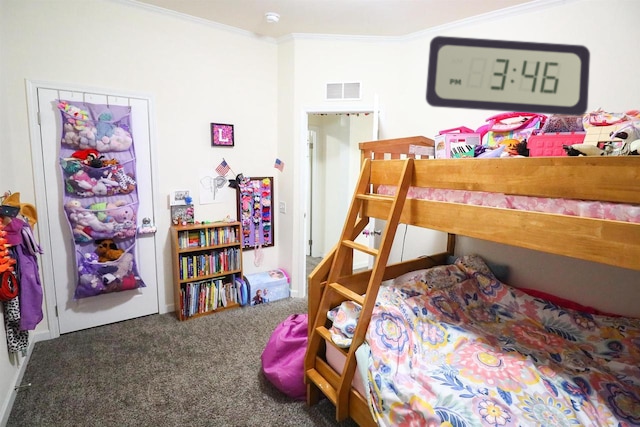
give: {"hour": 3, "minute": 46}
